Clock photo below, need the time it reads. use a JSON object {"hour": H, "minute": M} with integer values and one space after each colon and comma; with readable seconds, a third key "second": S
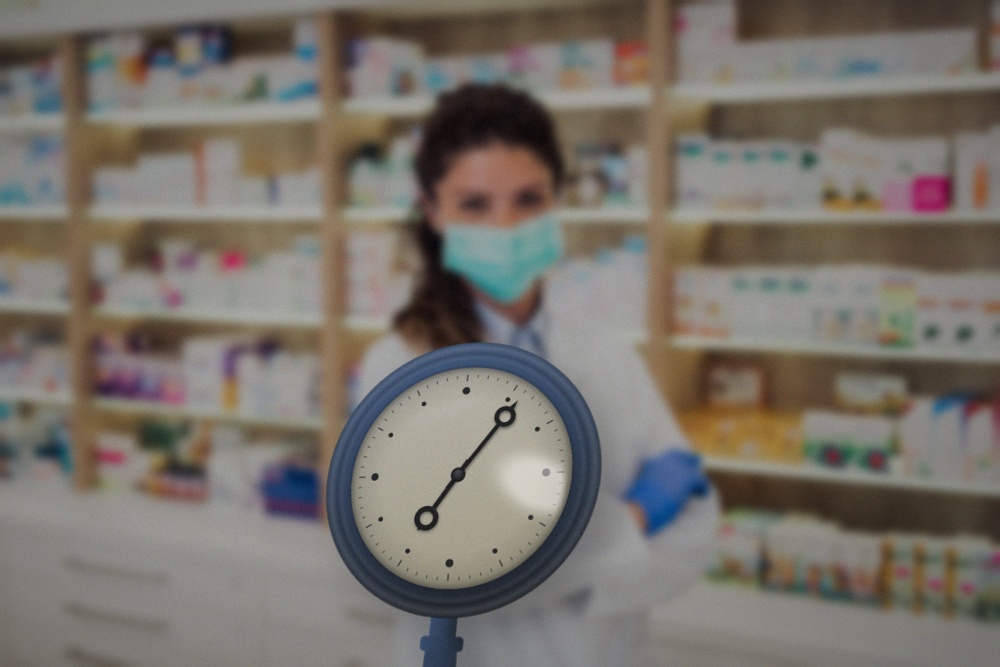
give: {"hour": 7, "minute": 6}
